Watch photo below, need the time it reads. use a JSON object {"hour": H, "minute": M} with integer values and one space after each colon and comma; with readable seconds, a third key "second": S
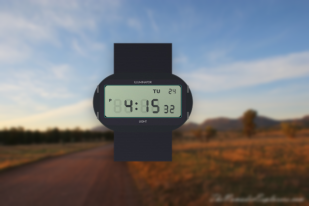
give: {"hour": 4, "minute": 15, "second": 32}
